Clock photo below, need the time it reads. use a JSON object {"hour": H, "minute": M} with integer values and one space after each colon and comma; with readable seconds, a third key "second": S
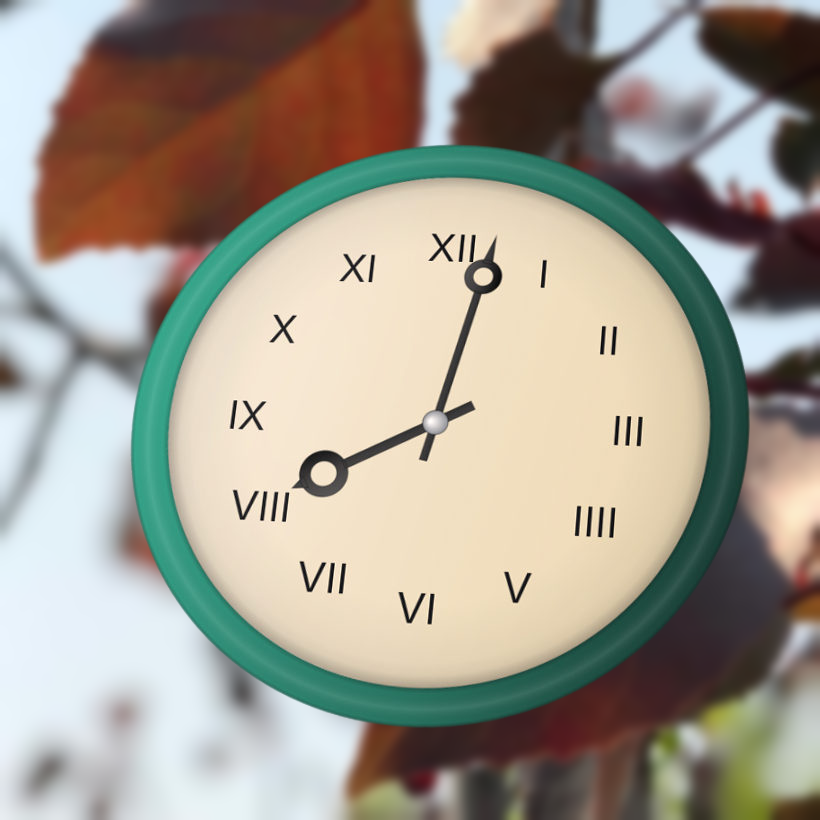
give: {"hour": 8, "minute": 2}
